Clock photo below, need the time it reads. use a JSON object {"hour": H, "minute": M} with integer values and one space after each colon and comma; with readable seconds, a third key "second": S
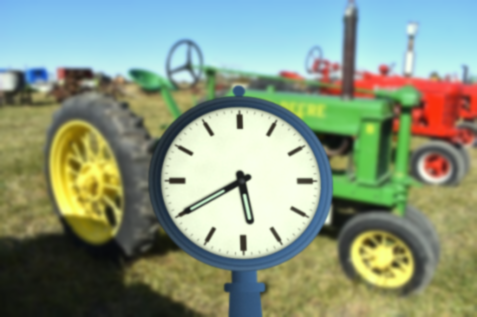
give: {"hour": 5, "minute": 40}
